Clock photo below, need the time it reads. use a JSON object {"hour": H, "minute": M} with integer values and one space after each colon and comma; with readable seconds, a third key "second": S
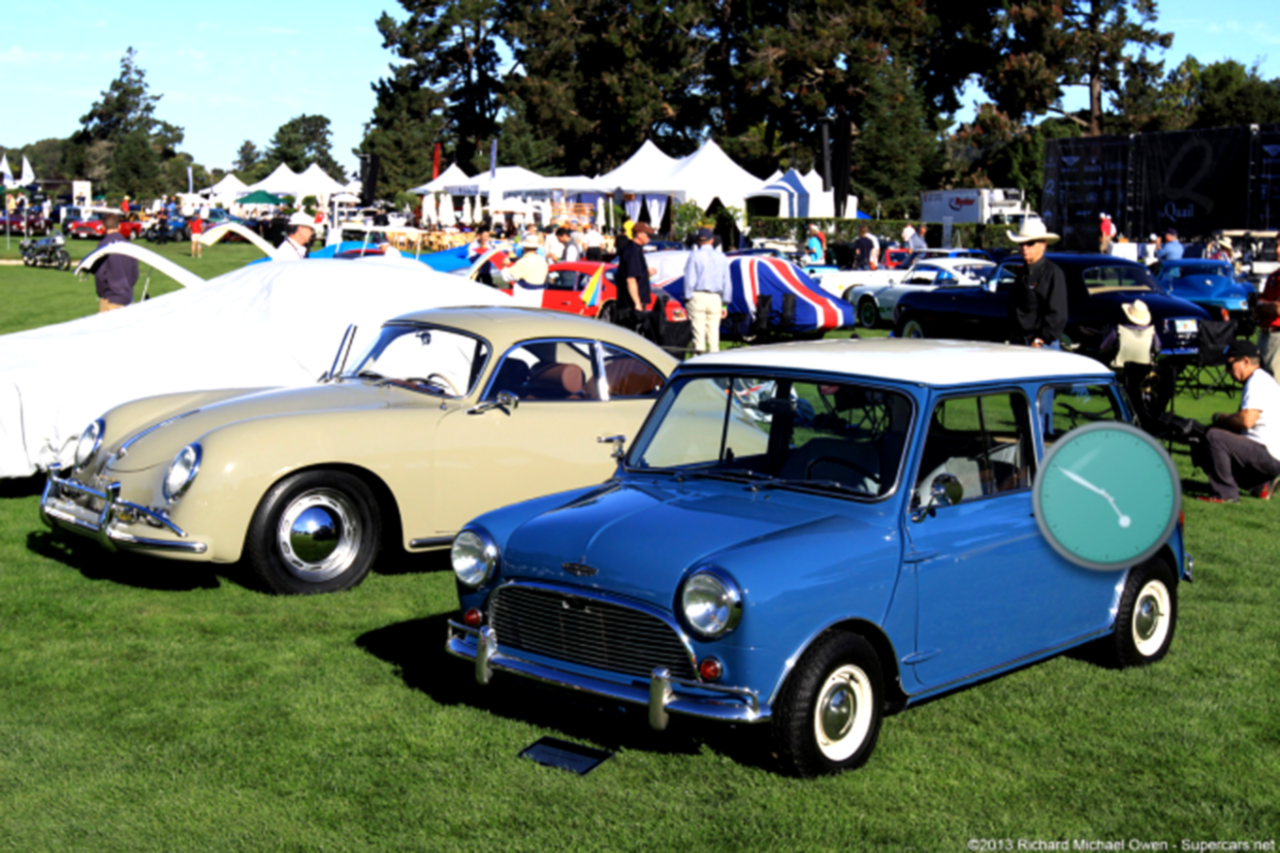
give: {"hour": 4, "minute": 50}
